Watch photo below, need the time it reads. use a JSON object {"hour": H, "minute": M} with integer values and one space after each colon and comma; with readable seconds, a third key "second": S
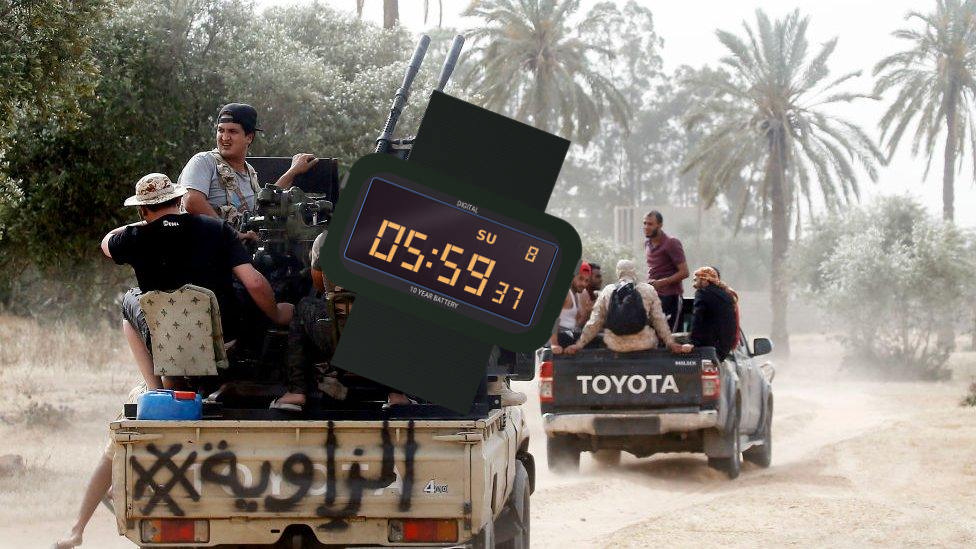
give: {"hour": 5, "minute": 59, "second": 37}
